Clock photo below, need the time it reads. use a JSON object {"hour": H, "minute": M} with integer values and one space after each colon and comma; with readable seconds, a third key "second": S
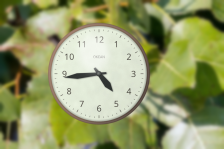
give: {"hour": 4, "minute": 44}
